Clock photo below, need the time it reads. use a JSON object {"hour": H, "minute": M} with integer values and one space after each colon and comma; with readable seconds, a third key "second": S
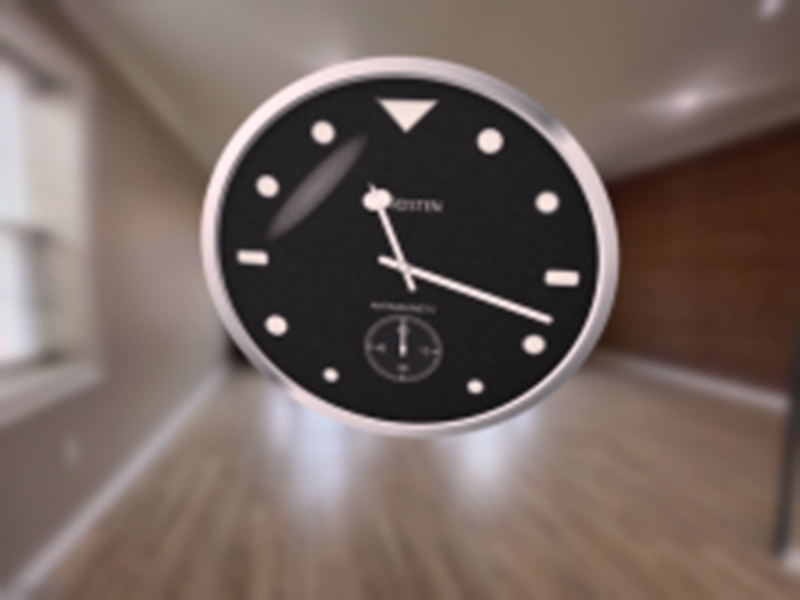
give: {"hour": 11, "minute": 18}
